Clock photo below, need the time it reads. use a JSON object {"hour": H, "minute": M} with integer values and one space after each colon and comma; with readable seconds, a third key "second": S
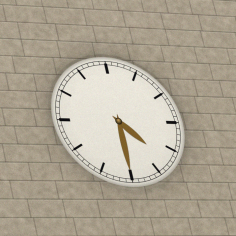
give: {"hour": 4, "minute": 30}
